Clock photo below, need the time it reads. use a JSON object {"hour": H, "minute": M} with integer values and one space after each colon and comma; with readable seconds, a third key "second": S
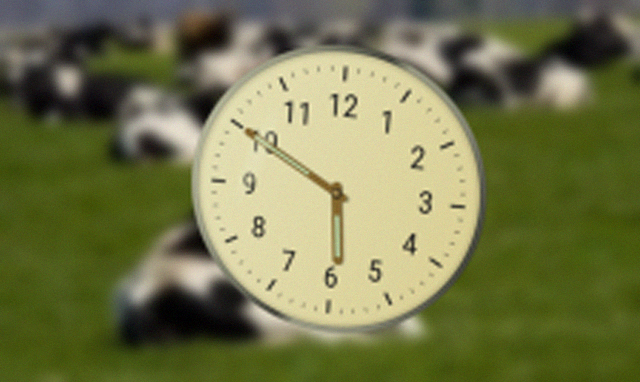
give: {"hour": 5, "minute": 50}
